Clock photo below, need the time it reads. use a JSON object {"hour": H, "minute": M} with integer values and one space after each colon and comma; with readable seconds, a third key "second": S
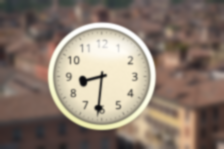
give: {"hour": 8, "minute": 31}
